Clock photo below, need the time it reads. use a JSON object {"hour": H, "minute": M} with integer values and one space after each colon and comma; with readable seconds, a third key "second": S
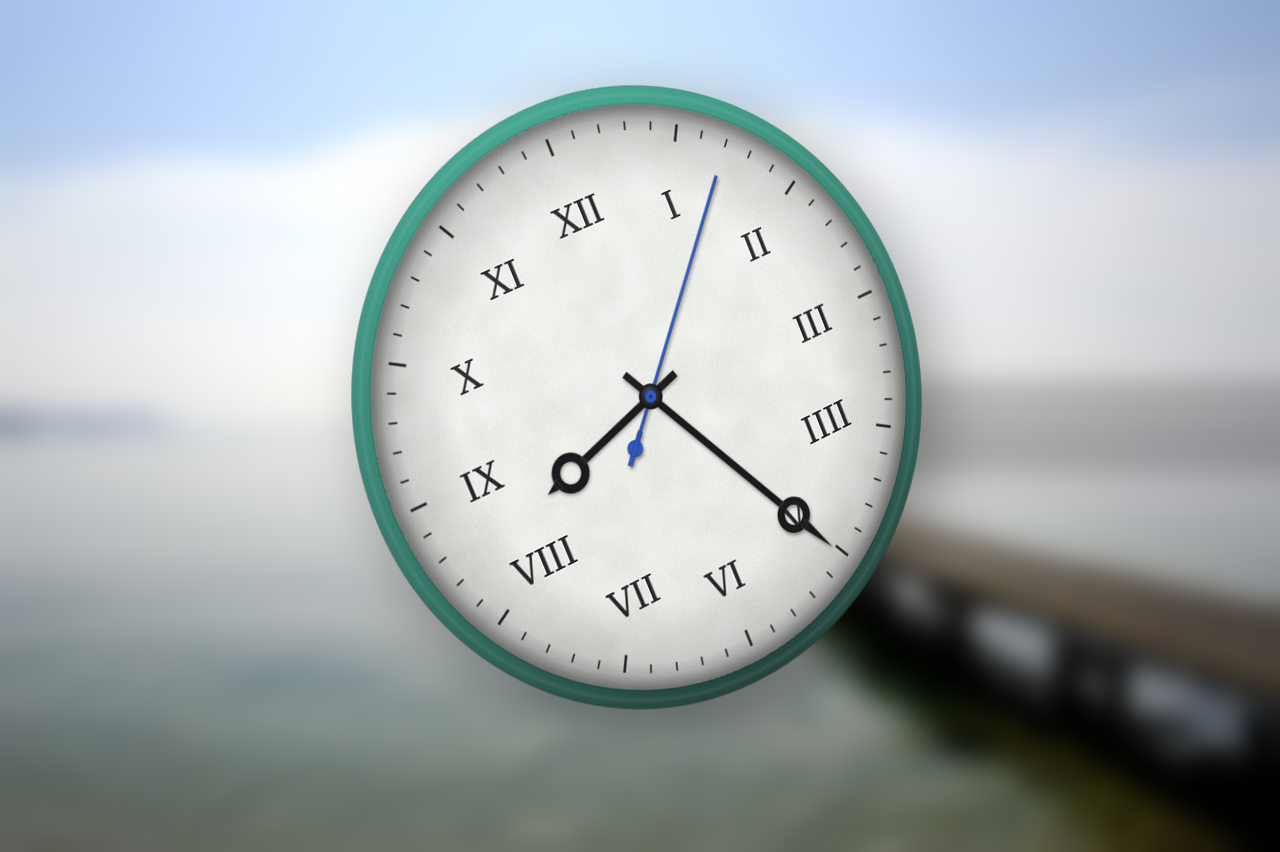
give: {"hour": 8, "minute": 25, "second": 7}
